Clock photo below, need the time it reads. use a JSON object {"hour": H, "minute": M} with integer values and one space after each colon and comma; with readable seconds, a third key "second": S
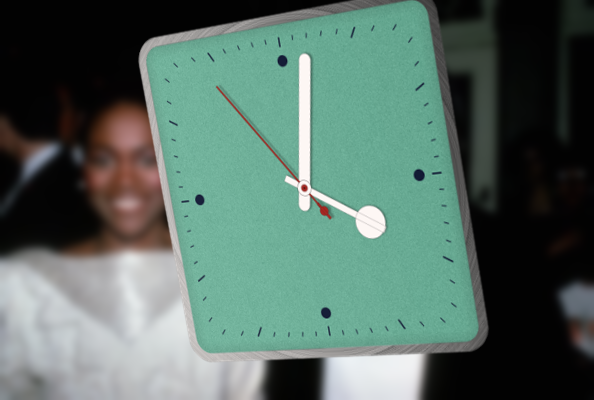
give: {"hour": 4, "minute": 1, "second": 54}
